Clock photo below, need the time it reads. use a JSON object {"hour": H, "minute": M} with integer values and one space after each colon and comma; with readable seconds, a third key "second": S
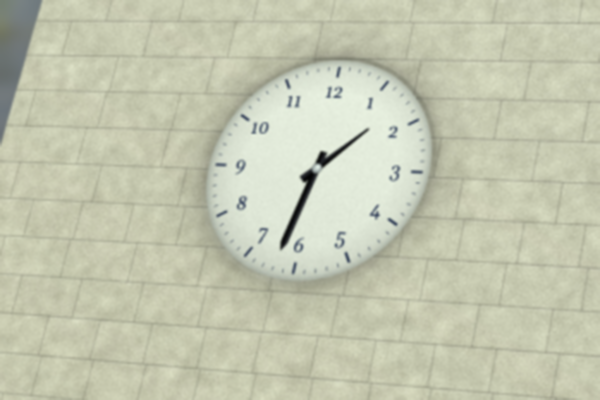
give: {"hour": 1, "minute": 32}
